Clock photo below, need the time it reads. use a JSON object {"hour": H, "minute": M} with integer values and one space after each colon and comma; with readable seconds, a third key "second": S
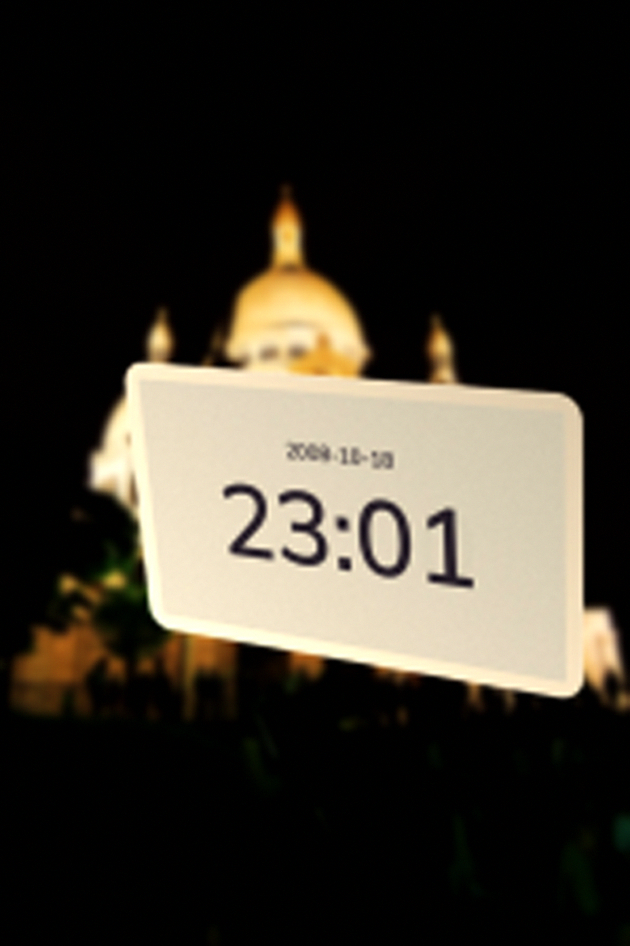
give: {"hour": 23, "minute": 1}
